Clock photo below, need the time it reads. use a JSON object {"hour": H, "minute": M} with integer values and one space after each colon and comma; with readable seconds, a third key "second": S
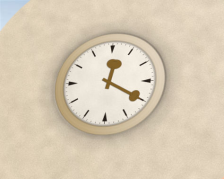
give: {"hour": 12, "minute": 20}
